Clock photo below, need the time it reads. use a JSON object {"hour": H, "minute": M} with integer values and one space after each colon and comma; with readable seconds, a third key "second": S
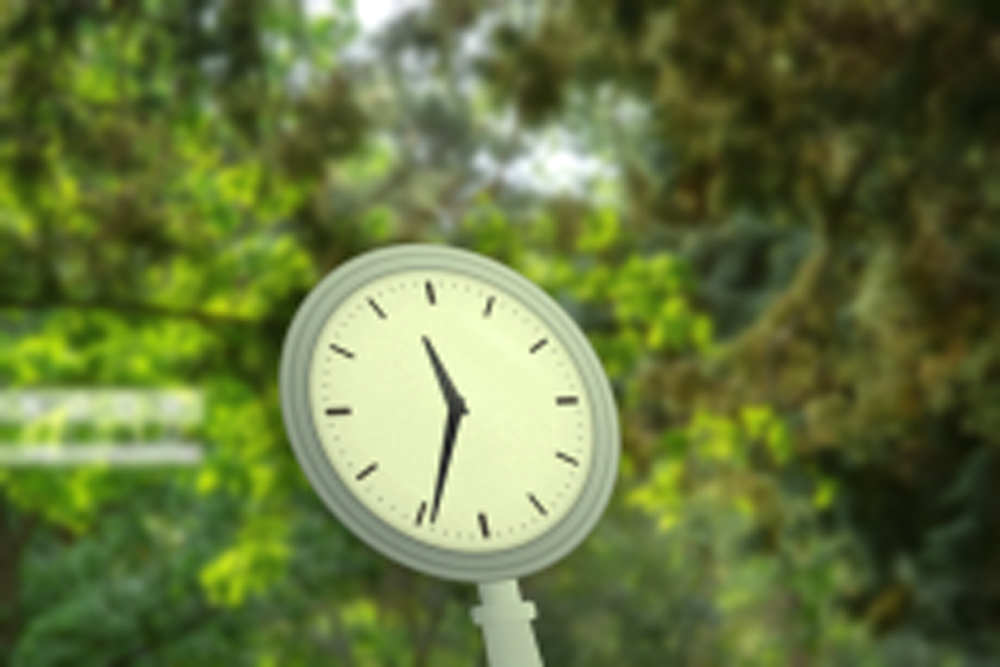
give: {"hour": 11, "minute": 34}
